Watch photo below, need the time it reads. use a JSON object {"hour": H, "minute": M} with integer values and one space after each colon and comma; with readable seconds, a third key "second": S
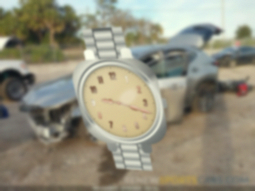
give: {"hour": 9, "minute": 18}
